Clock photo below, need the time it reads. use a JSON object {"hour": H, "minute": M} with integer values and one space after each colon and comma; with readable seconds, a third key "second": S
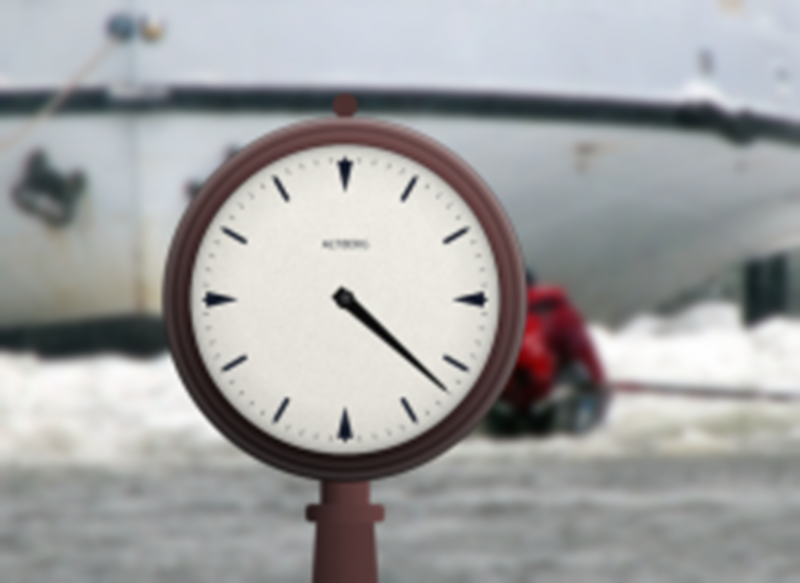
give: {"hour": 4, "minute": 22}
